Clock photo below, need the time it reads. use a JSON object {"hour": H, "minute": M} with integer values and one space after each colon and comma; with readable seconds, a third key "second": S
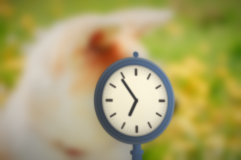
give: {"hour": 6, "minute": 54}
